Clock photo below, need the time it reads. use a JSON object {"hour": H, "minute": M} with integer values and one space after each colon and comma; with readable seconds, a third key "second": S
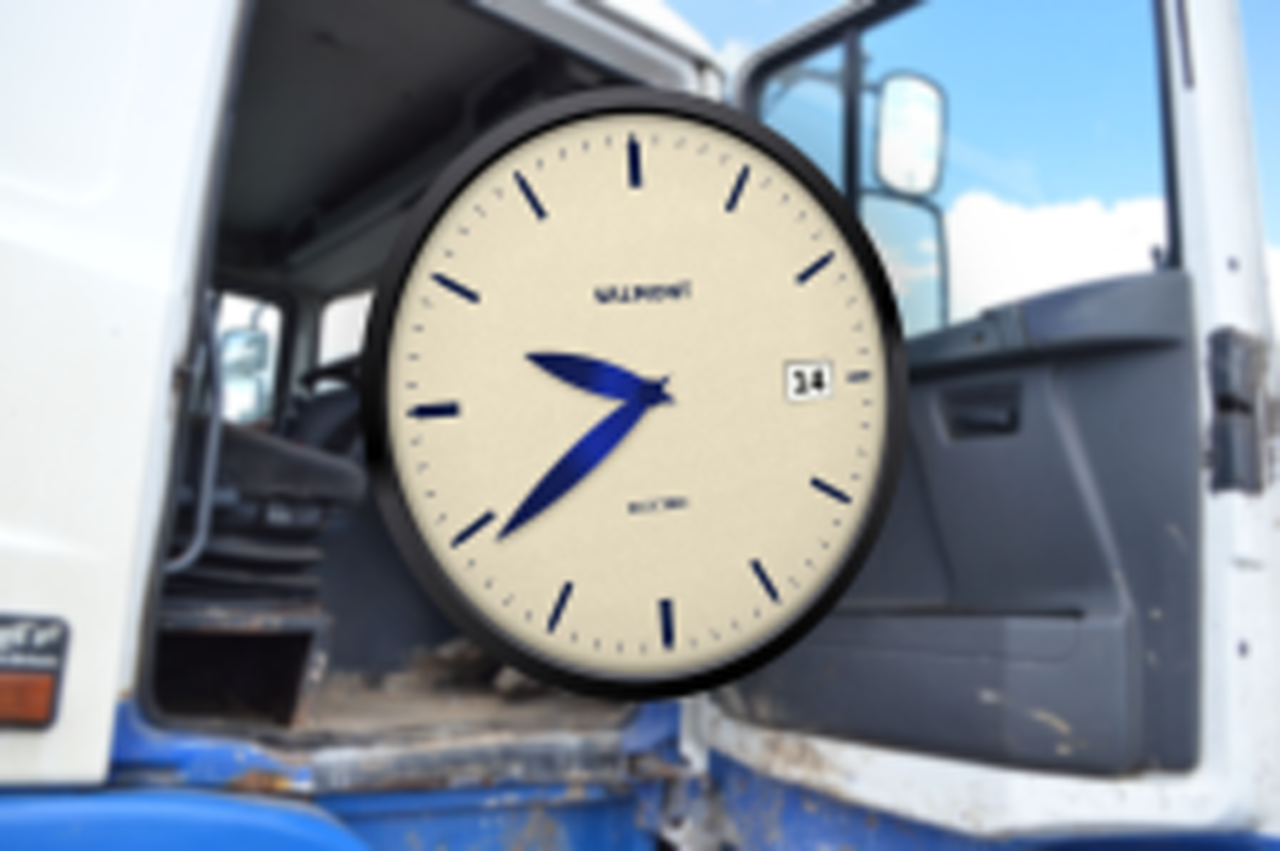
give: {"hour": 9, "minute": 39}
